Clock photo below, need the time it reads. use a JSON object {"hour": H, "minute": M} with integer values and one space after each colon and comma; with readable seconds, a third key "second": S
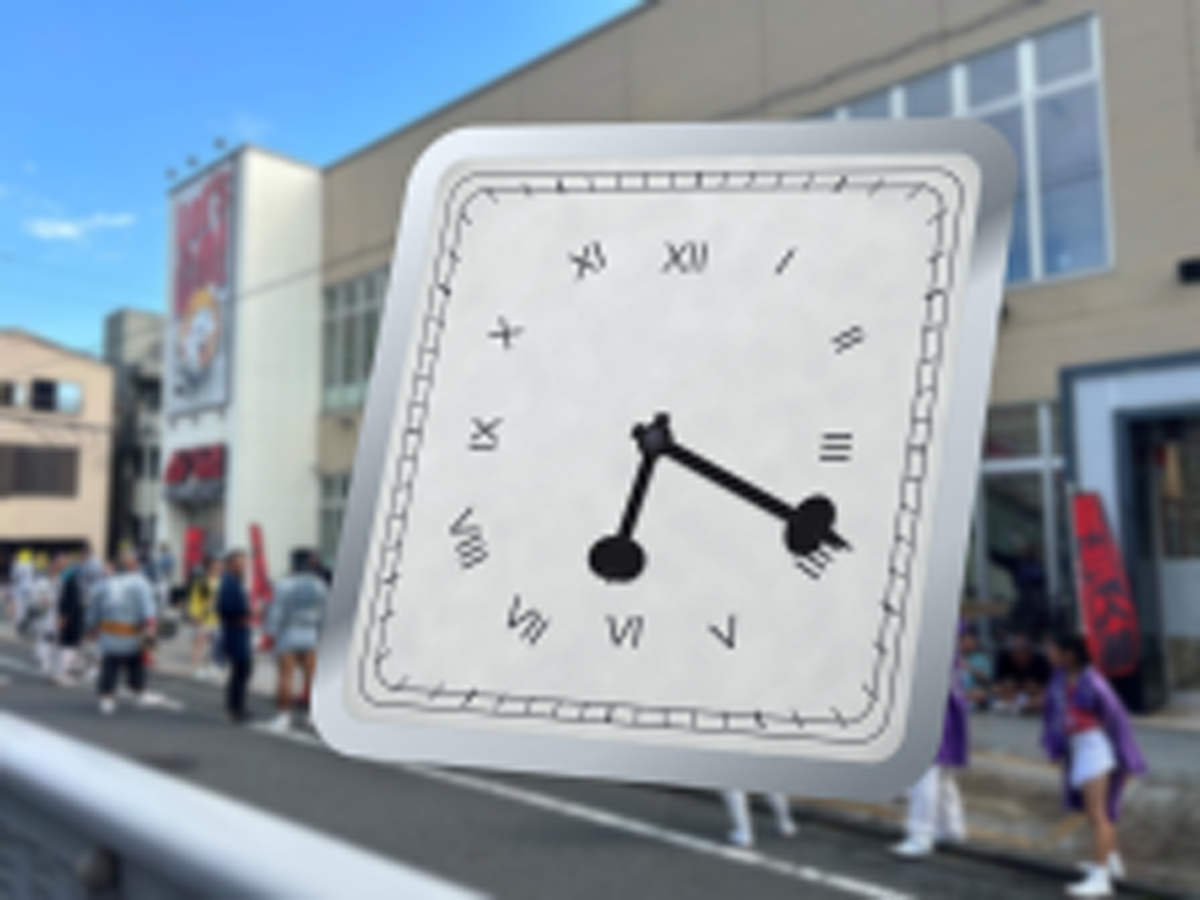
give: {"hour": 6, "minute": 19}
